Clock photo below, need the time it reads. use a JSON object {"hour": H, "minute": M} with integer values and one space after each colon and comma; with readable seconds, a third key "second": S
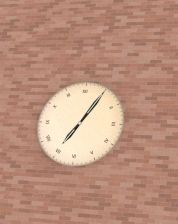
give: {"hour": 7, "minute": 5}
